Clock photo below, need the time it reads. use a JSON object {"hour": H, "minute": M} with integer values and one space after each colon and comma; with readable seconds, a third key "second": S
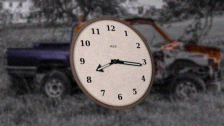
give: {"hour": 8, "minute": 16}
